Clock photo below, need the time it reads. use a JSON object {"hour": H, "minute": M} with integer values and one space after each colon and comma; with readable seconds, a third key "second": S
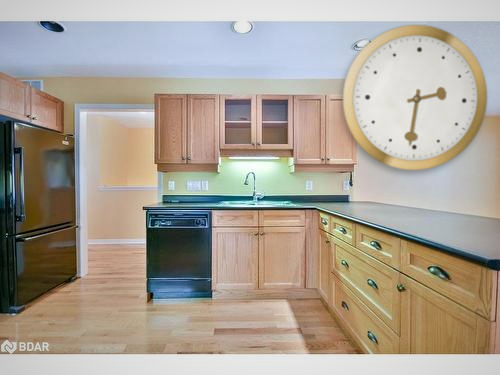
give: {"hour": 2, "minute": 31}
